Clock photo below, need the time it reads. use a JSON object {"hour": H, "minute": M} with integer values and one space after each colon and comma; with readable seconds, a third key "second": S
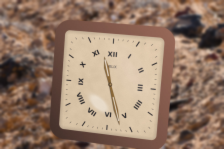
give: {"hour": 11, "minute": 27}
